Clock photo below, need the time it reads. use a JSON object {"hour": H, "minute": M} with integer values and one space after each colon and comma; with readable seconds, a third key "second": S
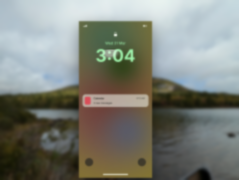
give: {"hour": 3, "minute": 4}
